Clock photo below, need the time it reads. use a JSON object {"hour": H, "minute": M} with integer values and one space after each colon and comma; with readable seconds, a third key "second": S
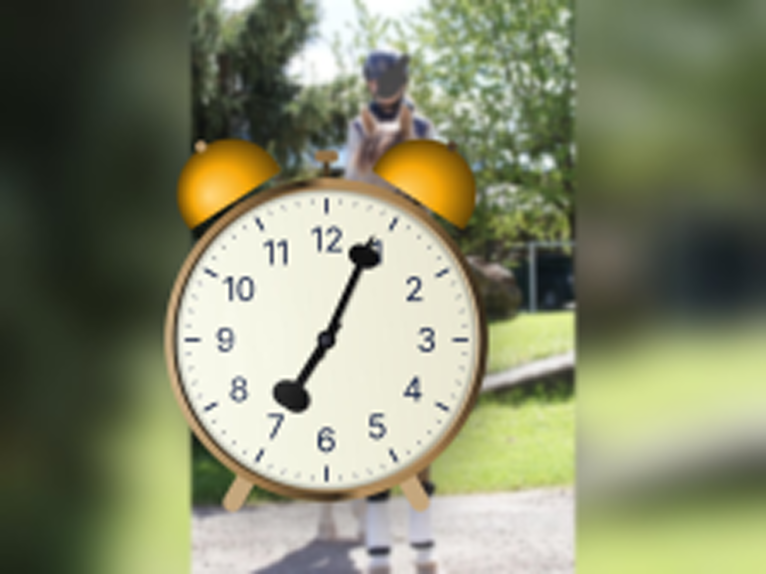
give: {"hour": 7, "minute": 4}
